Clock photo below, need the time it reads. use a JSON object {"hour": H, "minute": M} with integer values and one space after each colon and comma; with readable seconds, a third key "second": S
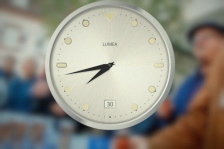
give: {"hour": 7, "minute": 43}
